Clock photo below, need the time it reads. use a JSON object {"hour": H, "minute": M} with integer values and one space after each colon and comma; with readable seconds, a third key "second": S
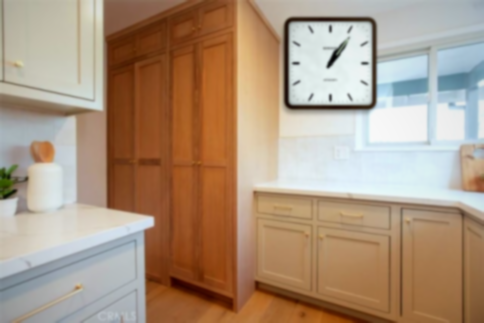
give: {"hour": 1, "minute": 6}
